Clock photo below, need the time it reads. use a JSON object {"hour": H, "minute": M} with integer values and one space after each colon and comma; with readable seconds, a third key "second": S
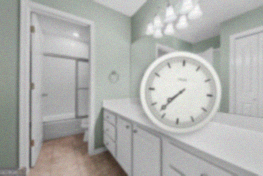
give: {"hour": 7, "minute": 37}
